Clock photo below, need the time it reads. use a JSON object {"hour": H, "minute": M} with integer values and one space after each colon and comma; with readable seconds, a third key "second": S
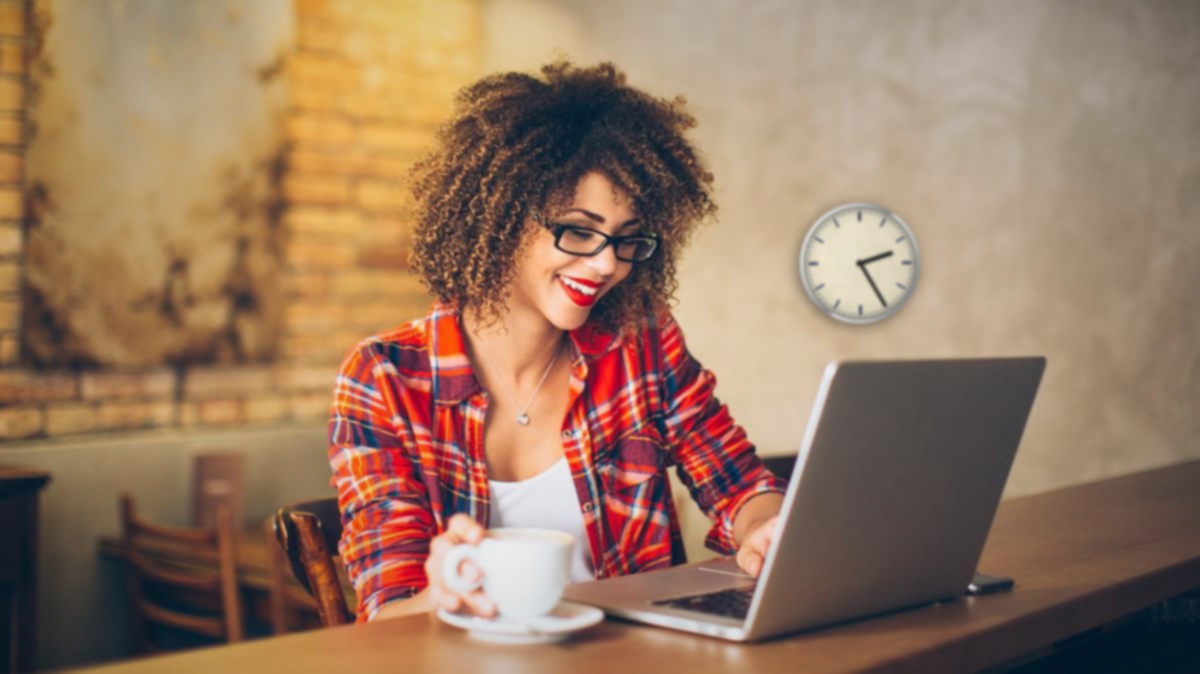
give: {"hour": 2, "minute": 25}
